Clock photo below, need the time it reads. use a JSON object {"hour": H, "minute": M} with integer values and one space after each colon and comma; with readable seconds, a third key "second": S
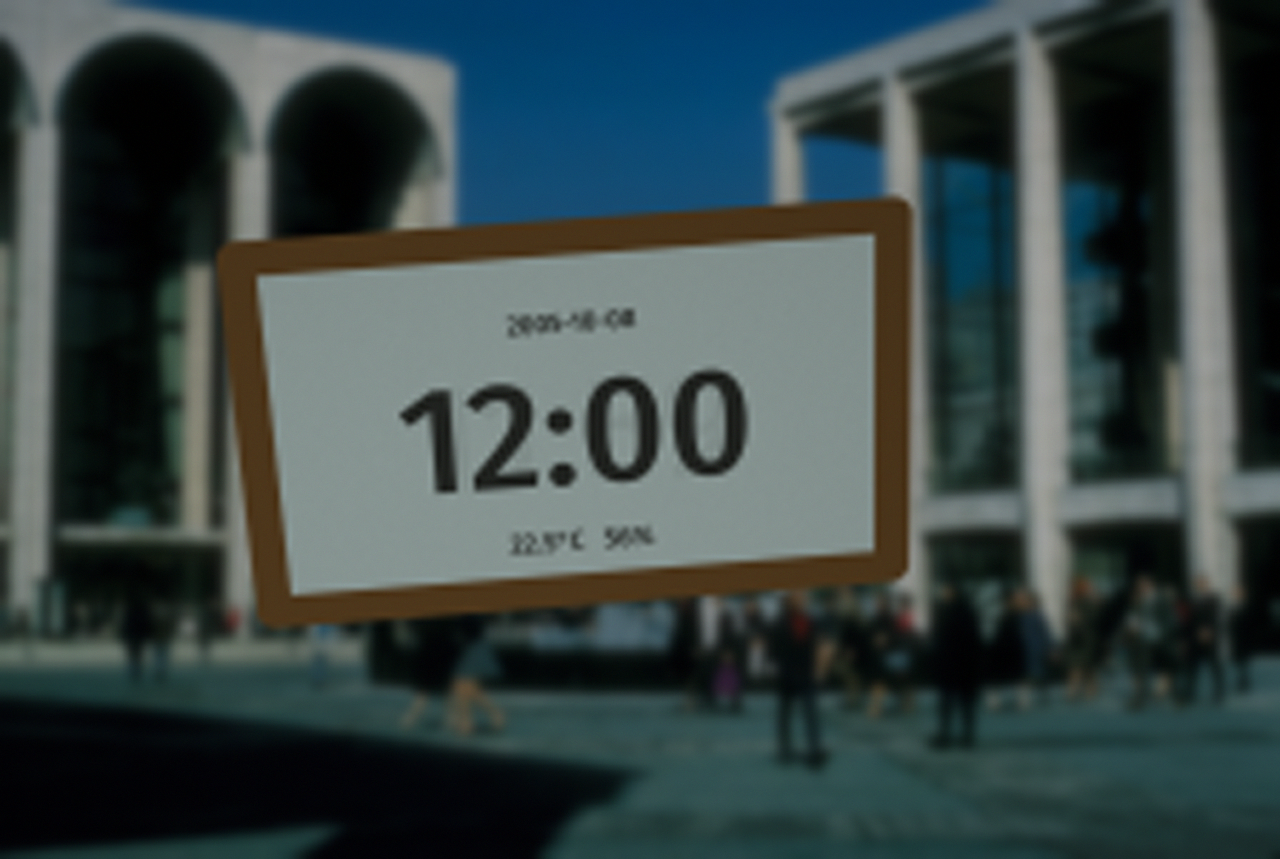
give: {"hour": 12, "minute": 0}
